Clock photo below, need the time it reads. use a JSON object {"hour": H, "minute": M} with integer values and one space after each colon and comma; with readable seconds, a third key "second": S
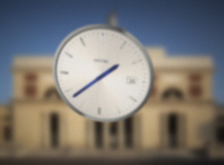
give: {"hour": 1, "minute": 38}
